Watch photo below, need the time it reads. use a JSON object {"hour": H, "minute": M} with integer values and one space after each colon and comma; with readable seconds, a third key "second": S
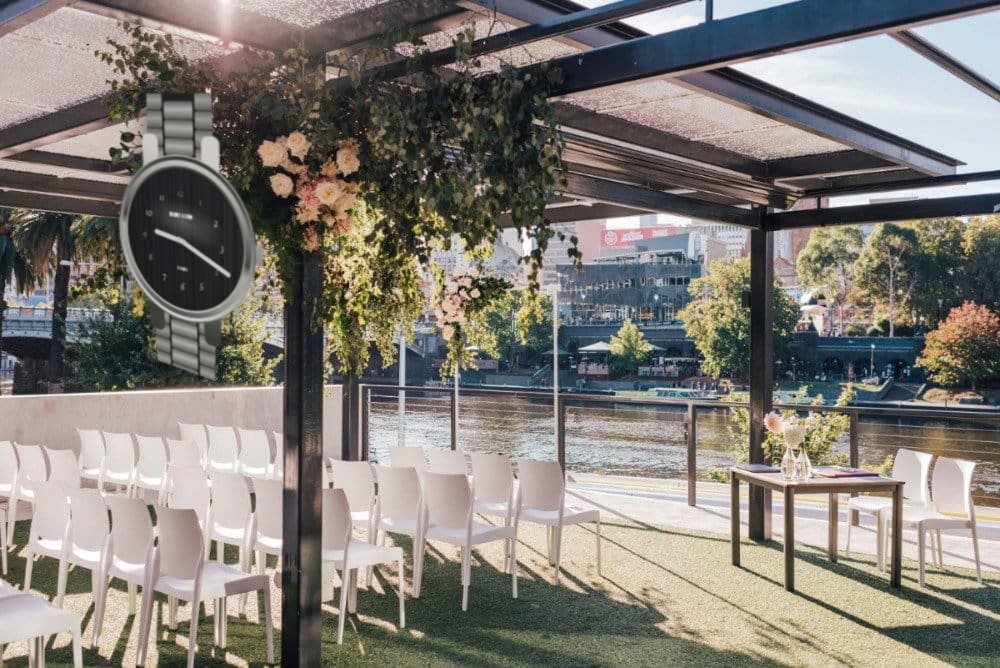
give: {"hour": 9, "minute": 19}
